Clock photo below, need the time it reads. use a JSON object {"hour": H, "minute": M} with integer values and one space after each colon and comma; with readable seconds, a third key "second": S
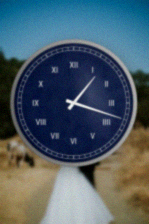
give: {"hour": 1, "minute": 18}
